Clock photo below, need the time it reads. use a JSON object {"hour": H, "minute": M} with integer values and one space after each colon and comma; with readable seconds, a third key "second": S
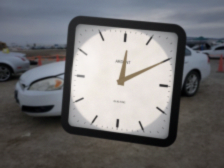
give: {"hour": 12, "minute": 10}
